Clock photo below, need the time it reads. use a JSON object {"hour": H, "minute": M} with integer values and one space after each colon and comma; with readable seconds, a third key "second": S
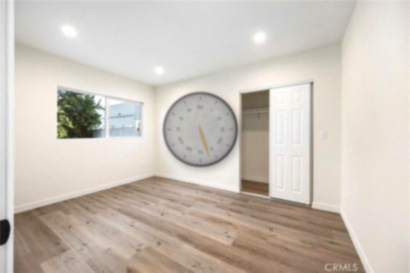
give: {"hour": 5, "minute": 27}
